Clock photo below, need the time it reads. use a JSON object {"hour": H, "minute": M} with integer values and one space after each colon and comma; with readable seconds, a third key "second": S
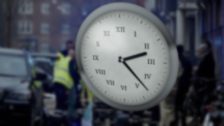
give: {"hour": 2, "minute": 23}
